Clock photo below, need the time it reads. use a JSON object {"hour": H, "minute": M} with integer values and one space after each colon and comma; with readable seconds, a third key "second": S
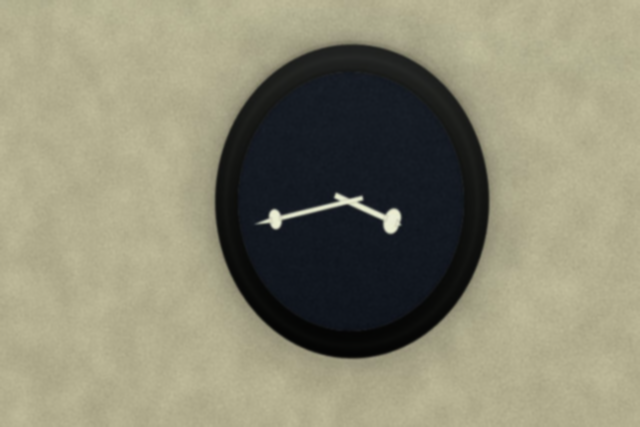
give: {"hour": 3, "minute": 43}
